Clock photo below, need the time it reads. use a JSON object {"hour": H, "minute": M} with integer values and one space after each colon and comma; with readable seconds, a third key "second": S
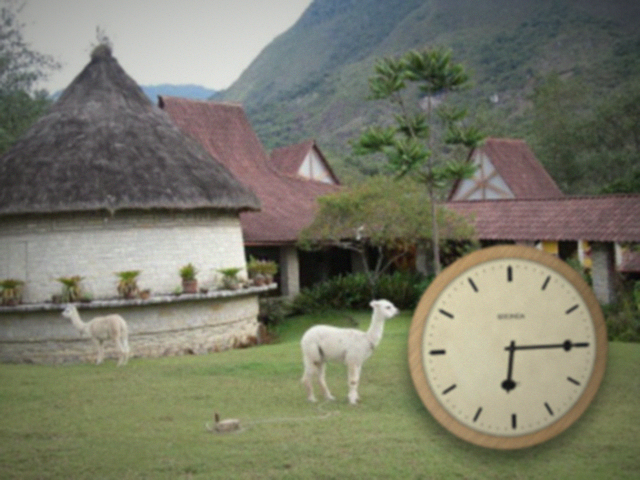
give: {"hour": 6, "minute": 15}
